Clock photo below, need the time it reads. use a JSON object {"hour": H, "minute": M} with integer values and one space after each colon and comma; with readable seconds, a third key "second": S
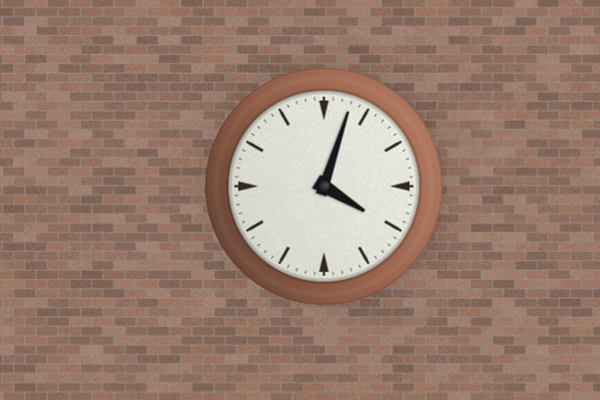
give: {"hour": 4, "minute": 3}
